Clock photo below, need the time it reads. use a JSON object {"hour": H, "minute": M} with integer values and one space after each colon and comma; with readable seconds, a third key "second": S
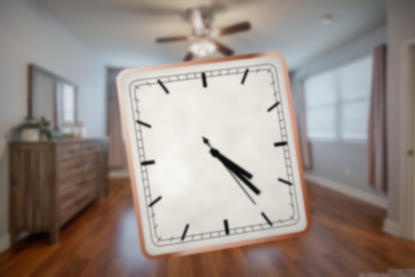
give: {"hour": 4, "minute": 23, "second": 25}
